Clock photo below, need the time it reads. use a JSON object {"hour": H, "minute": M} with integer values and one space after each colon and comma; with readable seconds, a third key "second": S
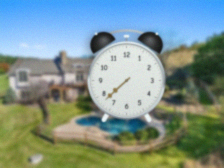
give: {"hour": 7, "minute": 38}
